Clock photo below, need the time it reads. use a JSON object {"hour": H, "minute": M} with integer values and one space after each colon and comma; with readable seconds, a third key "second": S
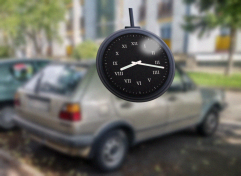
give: {"hour": 8, "minute": 17}
